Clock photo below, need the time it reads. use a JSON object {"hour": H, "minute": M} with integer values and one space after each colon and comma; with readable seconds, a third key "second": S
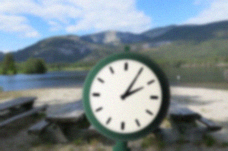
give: {"hour": 2, "minute": 5}
